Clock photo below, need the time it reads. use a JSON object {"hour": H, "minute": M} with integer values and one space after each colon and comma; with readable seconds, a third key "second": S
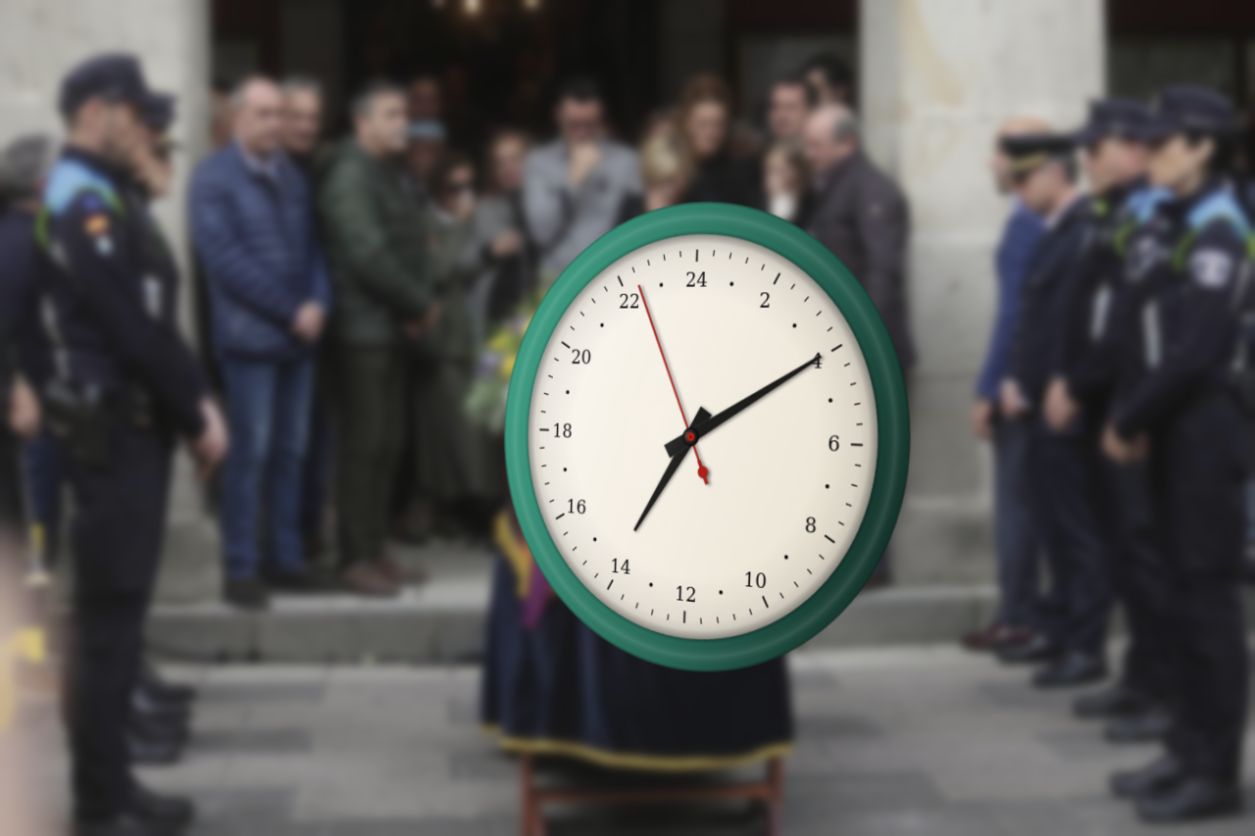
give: {"hour": 14, "minute": 9, "second": 56}
